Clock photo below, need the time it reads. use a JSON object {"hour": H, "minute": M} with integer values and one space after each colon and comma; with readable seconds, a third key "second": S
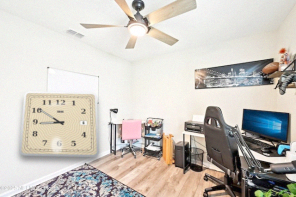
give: {"hour": 8, "minute": 51}
